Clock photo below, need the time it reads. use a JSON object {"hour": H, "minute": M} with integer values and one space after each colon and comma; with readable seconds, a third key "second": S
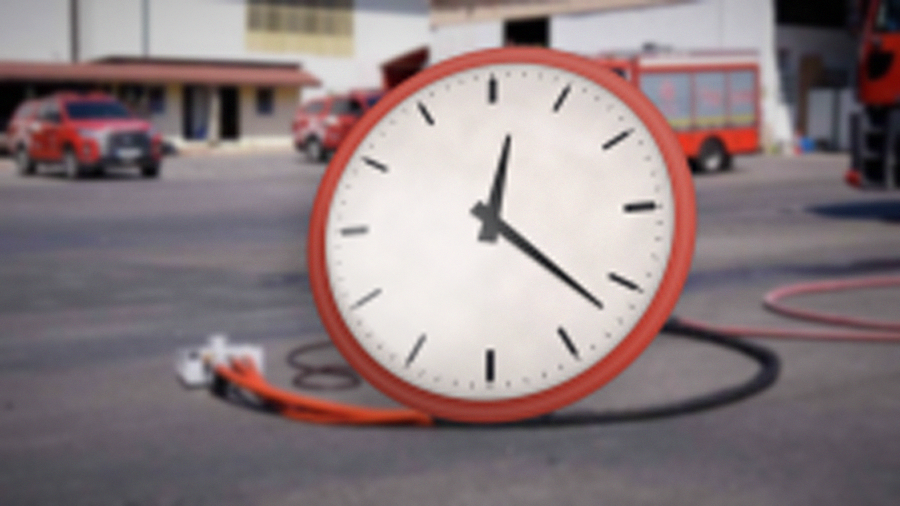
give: {"hour": 12, "minute": 22}
